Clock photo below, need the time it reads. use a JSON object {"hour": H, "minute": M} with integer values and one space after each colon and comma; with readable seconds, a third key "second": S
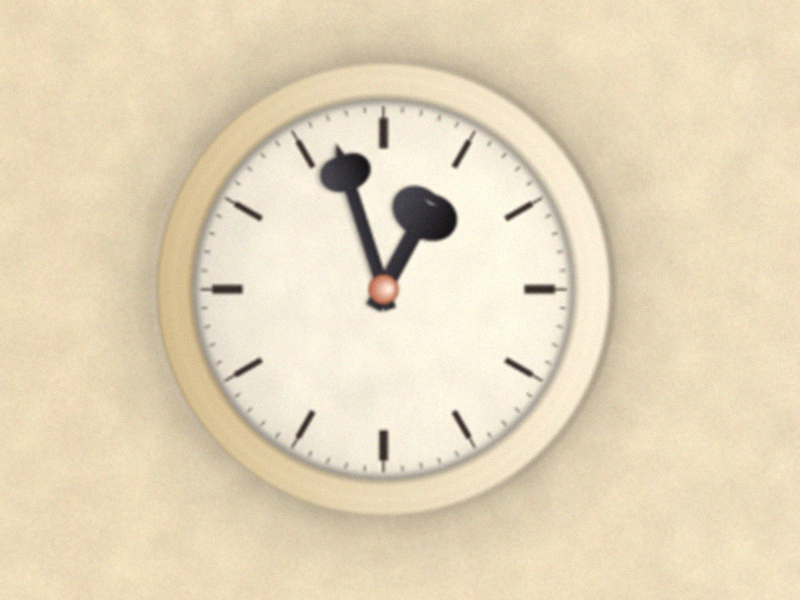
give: {"hour": 12, "minute": 57}
